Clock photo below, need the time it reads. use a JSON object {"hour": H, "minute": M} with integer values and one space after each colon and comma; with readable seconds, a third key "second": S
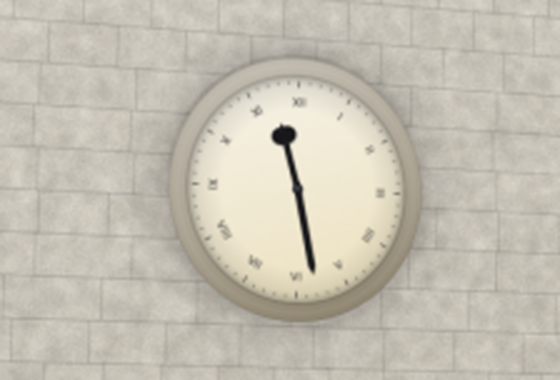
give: {"hour": 11, "minute": 28}
